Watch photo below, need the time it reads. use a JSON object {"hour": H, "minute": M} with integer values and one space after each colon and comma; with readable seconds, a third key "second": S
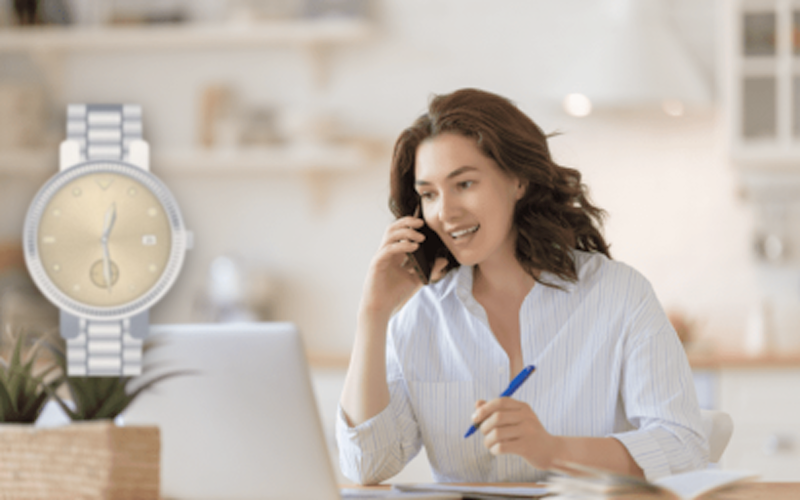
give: {"hour": 12, "minute": 29}
